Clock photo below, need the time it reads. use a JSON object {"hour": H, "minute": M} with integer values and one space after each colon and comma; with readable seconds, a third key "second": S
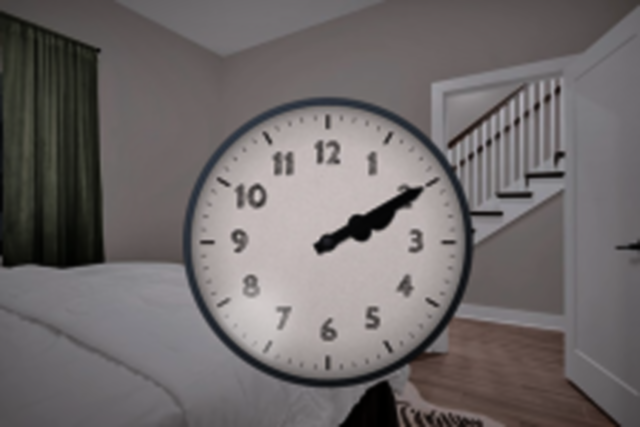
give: {"hour": 2, "minute": 10}
